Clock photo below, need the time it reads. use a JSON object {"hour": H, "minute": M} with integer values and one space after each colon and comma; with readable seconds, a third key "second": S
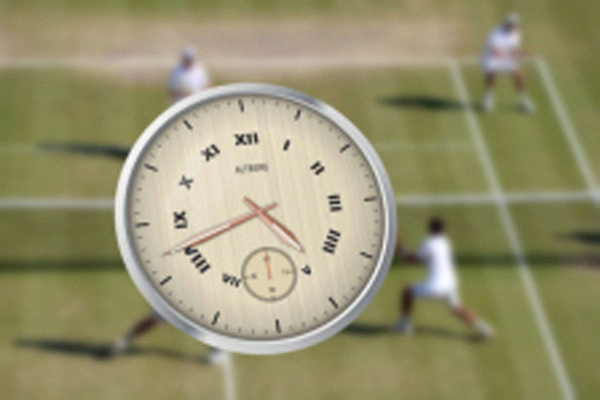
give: {"hour": 4, "minute": 42}
